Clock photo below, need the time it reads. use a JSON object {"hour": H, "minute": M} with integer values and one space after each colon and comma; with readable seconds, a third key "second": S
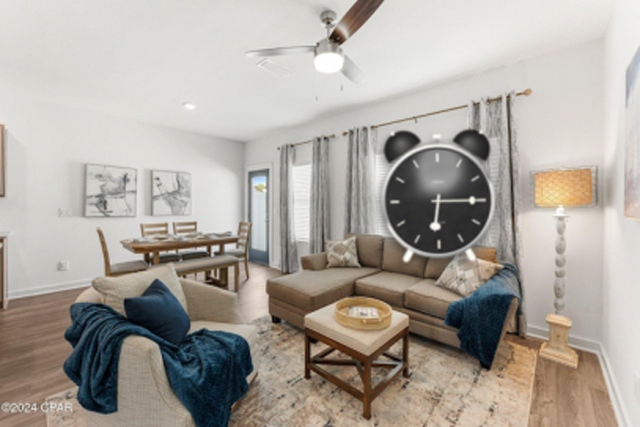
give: {"hour": 6, "minute": 15}
